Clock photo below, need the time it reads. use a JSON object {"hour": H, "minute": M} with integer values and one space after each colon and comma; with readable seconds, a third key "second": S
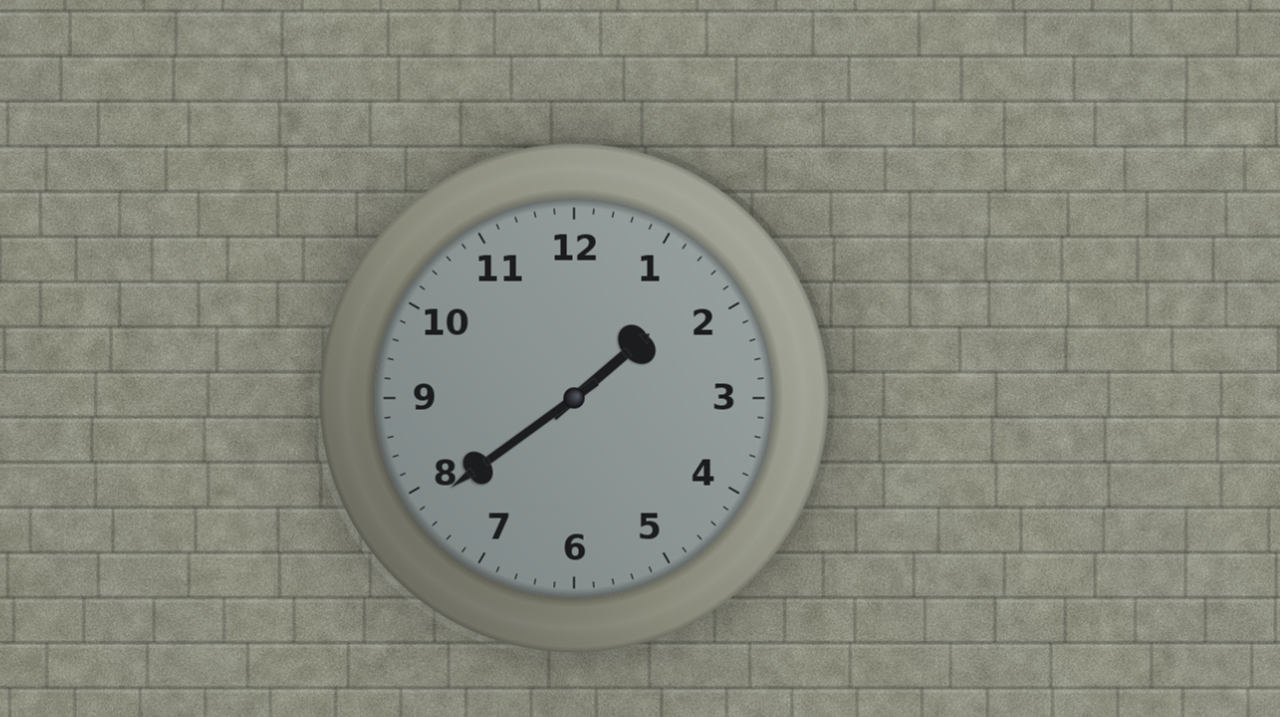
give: {"hour": 1, "minute": 39}
